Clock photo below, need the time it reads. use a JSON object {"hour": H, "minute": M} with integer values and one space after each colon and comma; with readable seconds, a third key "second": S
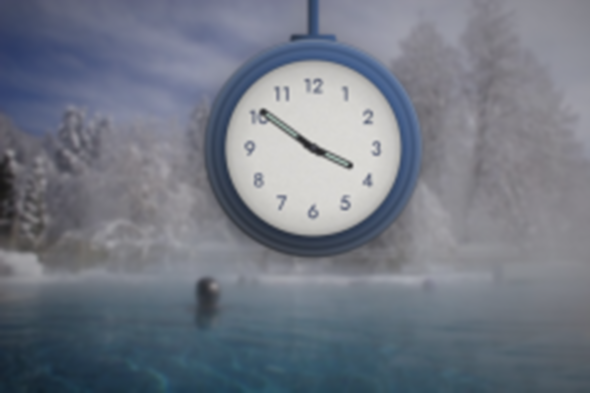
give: {"hour": 3, "minute": 51}
